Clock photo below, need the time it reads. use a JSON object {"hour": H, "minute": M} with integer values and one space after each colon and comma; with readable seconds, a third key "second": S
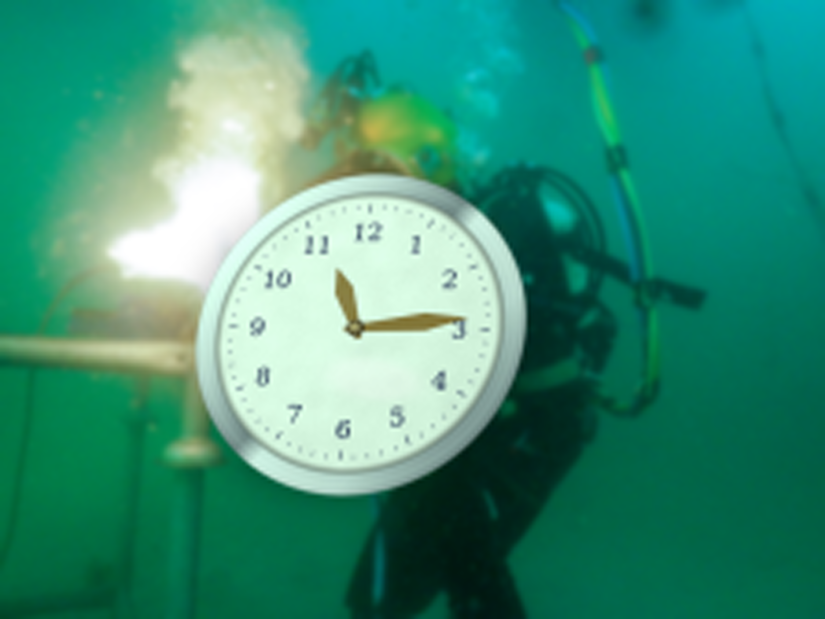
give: {"hour": 11, "minute": 14}
